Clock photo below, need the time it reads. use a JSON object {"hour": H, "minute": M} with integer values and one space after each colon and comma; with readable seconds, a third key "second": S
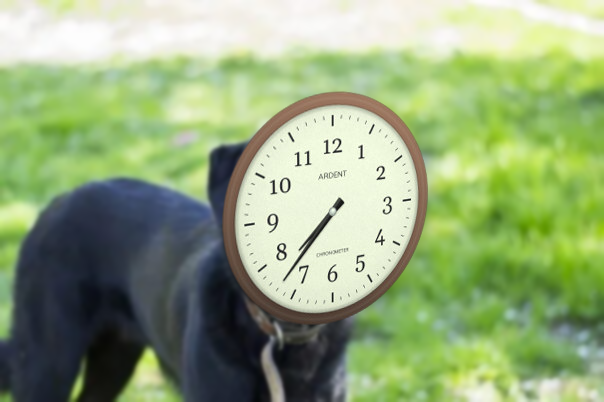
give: {"hour": 7, "minute": 37}
